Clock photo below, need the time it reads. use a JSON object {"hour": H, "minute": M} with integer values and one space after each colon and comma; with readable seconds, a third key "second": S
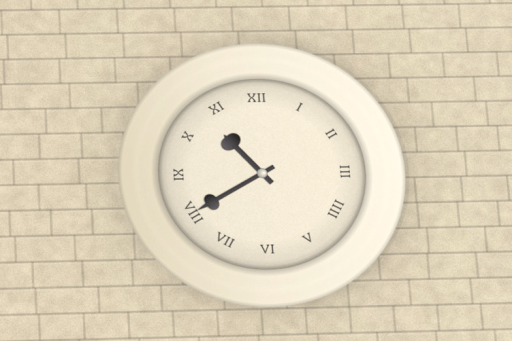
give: {"hour": 10, "minute": 40}
